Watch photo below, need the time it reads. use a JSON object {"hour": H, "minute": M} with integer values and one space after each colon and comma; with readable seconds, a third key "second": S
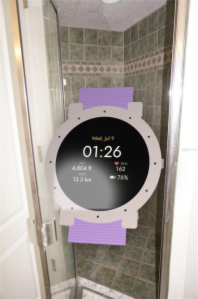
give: {"hour": 1, "minute": 26}
